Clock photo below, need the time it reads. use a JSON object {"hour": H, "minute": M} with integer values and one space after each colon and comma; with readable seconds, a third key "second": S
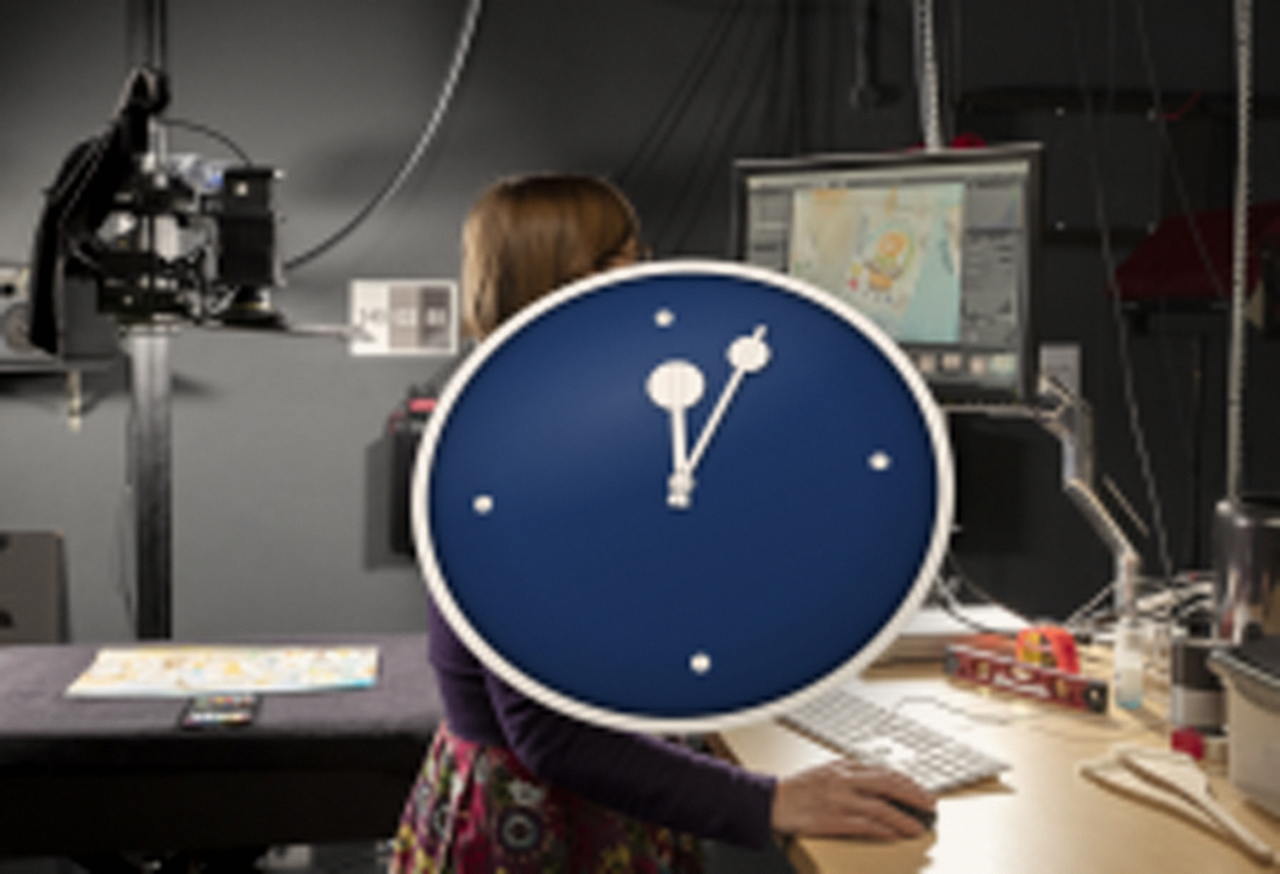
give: {"hour": 12, "minute": 5}
